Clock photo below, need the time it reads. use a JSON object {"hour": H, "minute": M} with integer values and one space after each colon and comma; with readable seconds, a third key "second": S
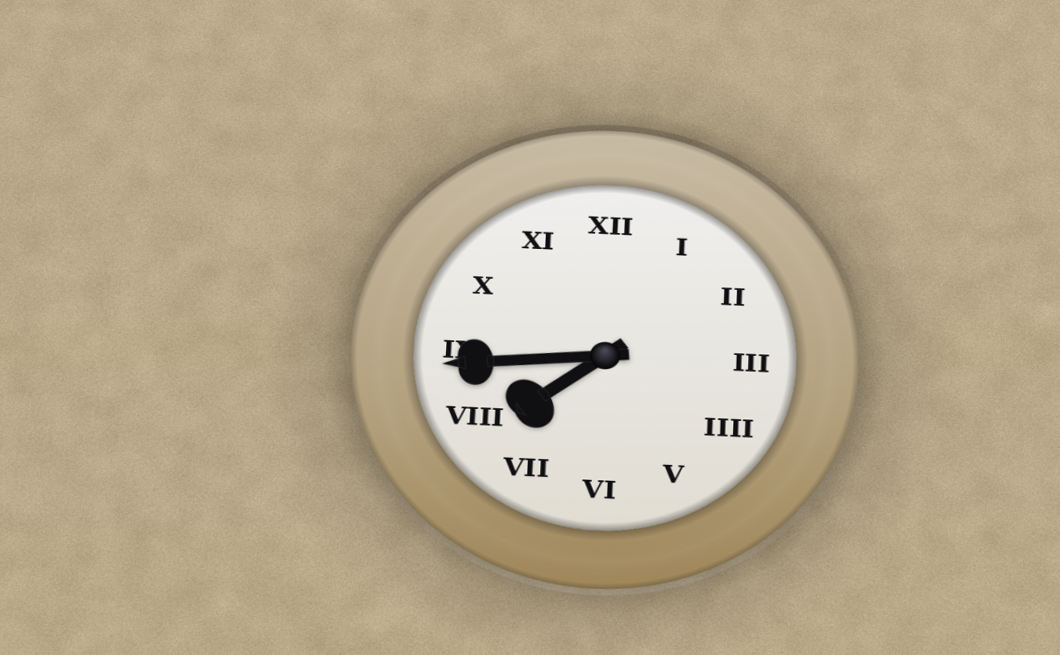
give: {"hour": 7, "minute": 44}
